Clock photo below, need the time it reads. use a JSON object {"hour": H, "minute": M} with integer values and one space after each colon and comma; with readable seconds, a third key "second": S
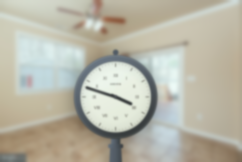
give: {"hour": 3, "minute": 48}
